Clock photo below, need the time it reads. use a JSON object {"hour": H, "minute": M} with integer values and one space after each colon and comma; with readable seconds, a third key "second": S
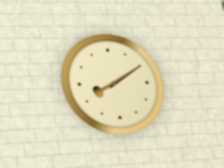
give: {"hour": 8, "minute": 10}
